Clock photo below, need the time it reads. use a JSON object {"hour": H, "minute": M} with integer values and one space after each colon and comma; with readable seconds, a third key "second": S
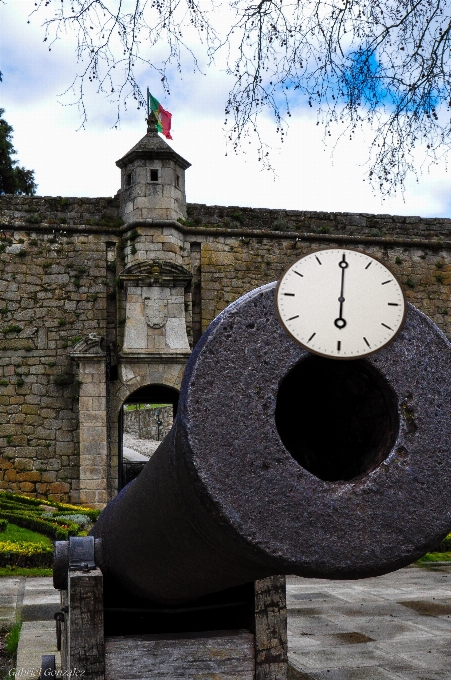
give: {"hour": 6, "minute": 0}
